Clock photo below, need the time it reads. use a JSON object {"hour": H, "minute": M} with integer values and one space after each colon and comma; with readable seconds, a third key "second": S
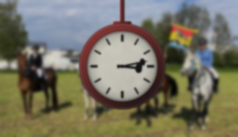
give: {"hour": 3, "minute": 13}
